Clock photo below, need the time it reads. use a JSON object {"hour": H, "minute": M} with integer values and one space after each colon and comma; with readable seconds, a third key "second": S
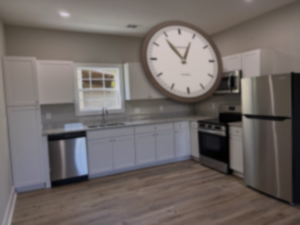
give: {"hour": 12, "minute": 54}
